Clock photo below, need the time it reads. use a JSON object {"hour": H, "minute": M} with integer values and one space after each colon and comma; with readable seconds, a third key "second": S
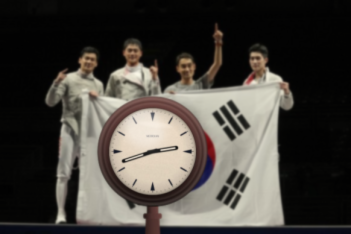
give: {"hour": 2, "minute": 42}
